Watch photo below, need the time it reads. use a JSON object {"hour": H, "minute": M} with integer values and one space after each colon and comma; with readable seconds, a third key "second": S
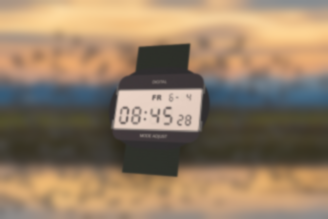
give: {"hour": 8, "minute": 45}
